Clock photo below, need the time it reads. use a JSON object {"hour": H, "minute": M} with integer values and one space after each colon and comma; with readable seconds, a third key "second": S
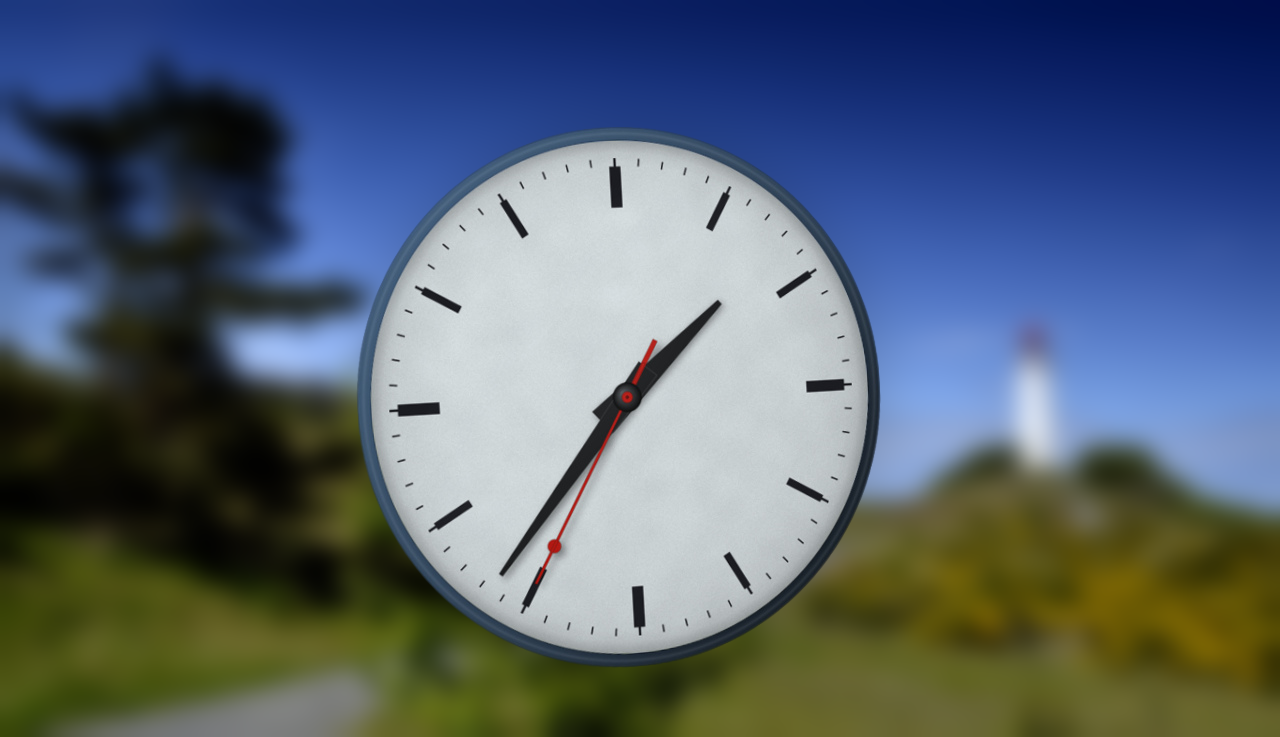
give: {"hour": 1, "minute": 36, "second": 35}
